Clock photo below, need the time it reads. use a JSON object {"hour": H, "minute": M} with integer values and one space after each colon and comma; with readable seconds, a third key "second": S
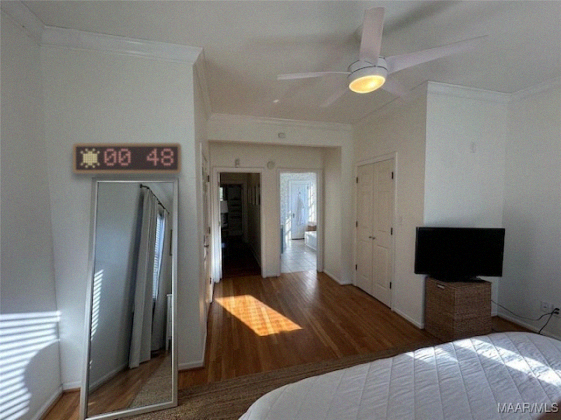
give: {"hour": 0, "minute": 48}
